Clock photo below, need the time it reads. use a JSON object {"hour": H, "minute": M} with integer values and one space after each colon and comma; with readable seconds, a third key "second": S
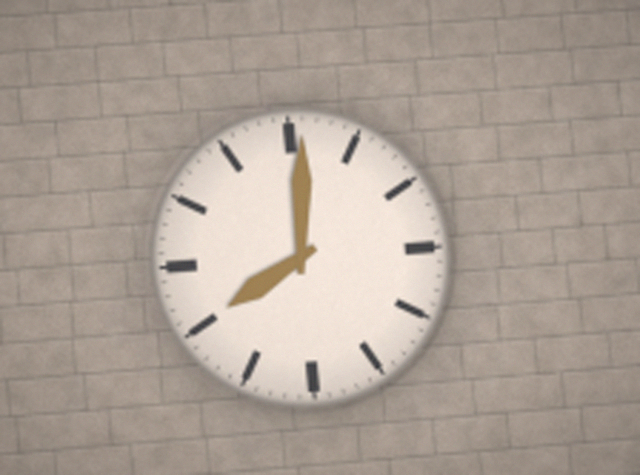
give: {"hour": 8, "minute": 1}
